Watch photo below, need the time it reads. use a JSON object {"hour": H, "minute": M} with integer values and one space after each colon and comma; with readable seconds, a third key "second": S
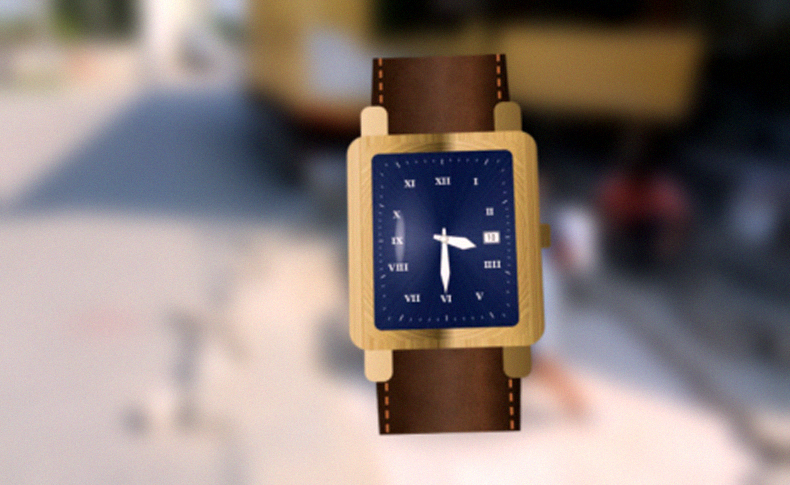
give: {"hour": 3, "minute": 30}
